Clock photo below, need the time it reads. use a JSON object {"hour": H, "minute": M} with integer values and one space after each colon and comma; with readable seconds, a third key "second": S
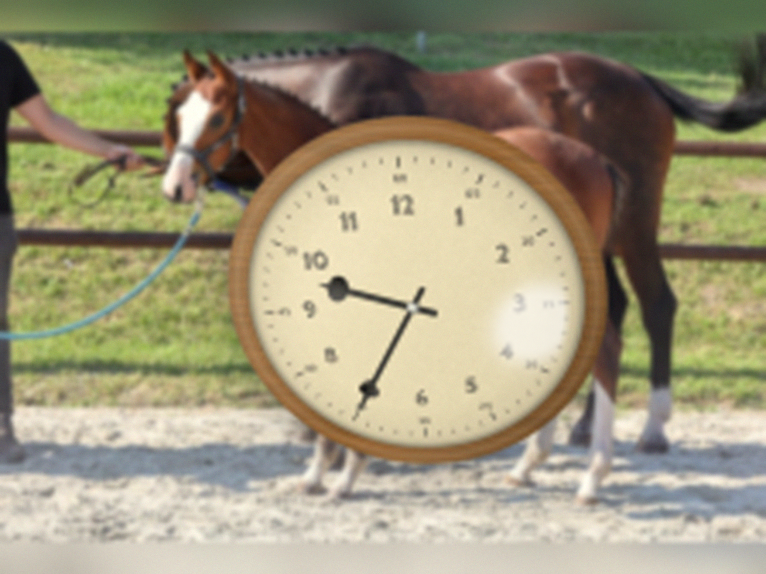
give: {"hour": 9, "minute": 35}
